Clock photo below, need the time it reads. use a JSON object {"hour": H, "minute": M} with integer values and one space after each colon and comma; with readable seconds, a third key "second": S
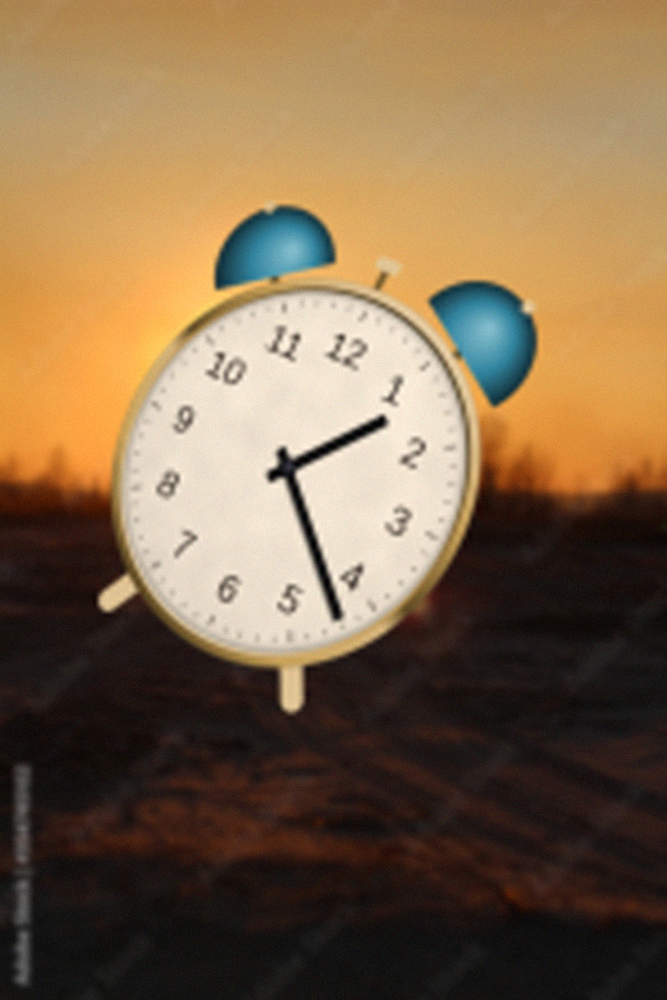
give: {"hour": 1, "minute": 22}
